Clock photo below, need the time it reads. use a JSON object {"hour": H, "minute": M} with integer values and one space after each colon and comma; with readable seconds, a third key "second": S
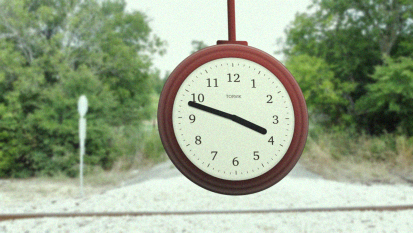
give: {"hour": 3, "minute": 48}
